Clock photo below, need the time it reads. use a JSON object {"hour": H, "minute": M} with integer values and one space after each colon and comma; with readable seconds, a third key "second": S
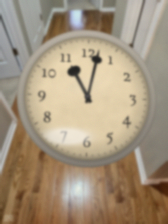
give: {"hour": 11, "minute": 2}
